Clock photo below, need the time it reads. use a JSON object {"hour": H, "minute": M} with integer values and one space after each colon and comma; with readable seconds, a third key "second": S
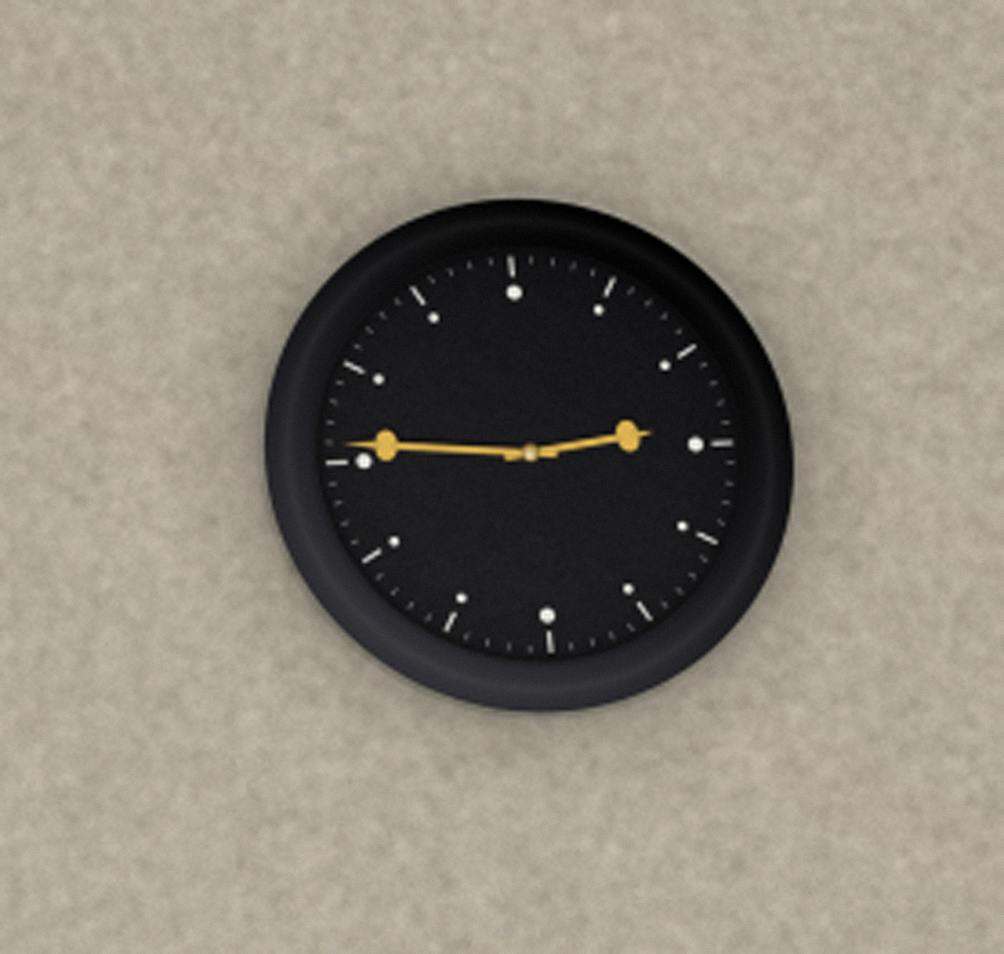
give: {"hour": 2, "minute": 46}
